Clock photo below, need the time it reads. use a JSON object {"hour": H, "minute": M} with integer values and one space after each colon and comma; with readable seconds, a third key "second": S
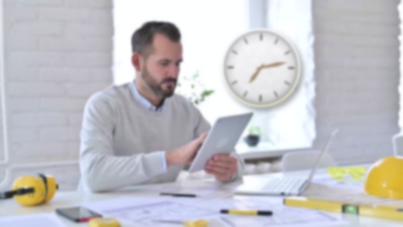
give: {"hour": 7, "minute": 13}
